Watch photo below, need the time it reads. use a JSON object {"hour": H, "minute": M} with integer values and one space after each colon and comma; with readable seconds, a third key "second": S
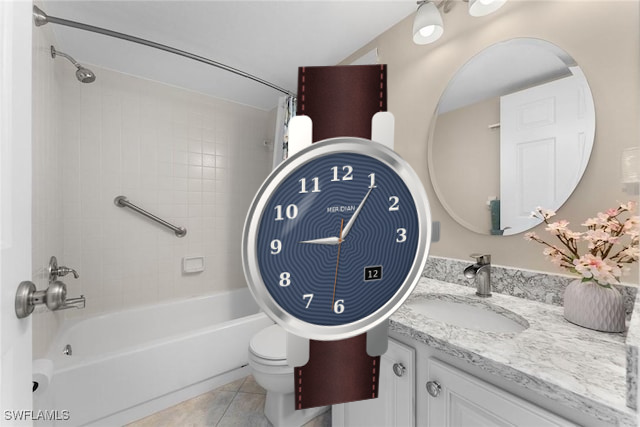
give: {"hour": 9, "minute": 5, "second": 31}
